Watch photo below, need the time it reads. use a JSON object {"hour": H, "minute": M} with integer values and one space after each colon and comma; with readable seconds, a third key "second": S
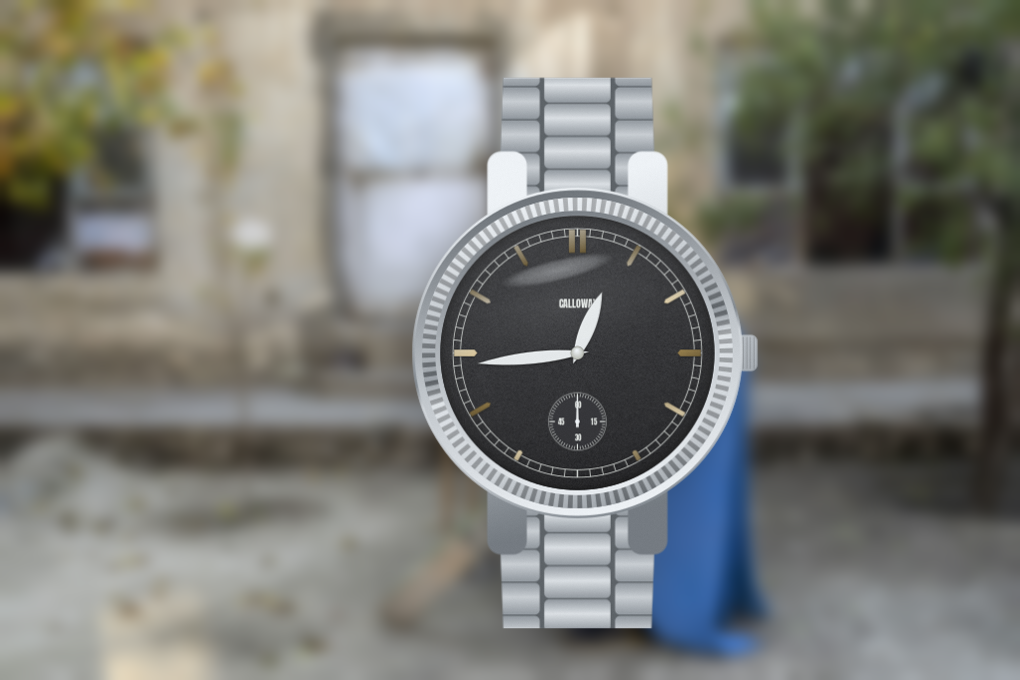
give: {"hour": 12, "minute": 44}
